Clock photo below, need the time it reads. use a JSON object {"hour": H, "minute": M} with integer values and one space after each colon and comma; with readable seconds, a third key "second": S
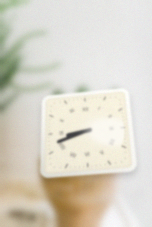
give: {"hour": 8, "minute": 42}
